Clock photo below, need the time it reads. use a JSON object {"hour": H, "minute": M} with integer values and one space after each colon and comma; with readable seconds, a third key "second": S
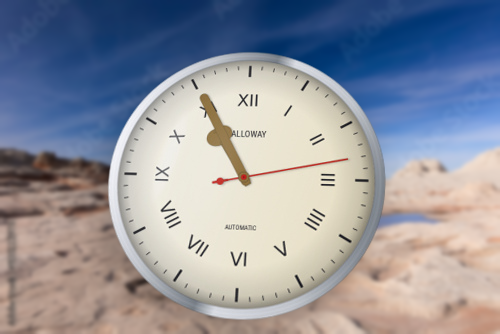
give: {"hour": 10, "minute": 55, "second": 13}
